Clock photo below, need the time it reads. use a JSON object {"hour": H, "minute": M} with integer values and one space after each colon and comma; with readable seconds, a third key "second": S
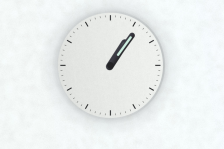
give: {"hour": 1, "minute": 6}
